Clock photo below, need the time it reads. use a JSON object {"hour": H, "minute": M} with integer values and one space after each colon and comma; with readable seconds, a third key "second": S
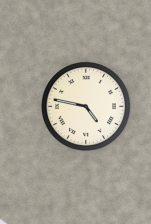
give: {"hour": 4, "minute": 47}
